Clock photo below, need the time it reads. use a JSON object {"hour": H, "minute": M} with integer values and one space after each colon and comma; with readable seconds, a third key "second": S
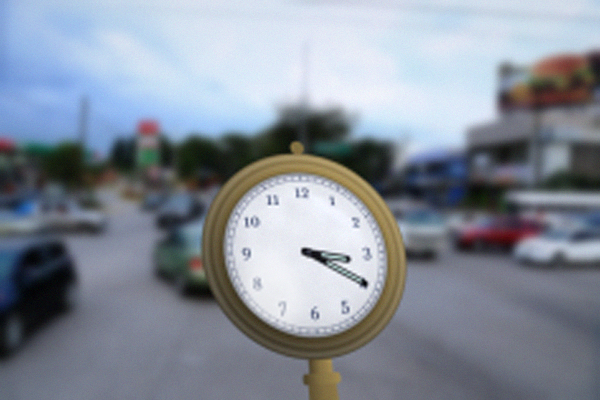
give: {"hour": 3, "minute": 20}
